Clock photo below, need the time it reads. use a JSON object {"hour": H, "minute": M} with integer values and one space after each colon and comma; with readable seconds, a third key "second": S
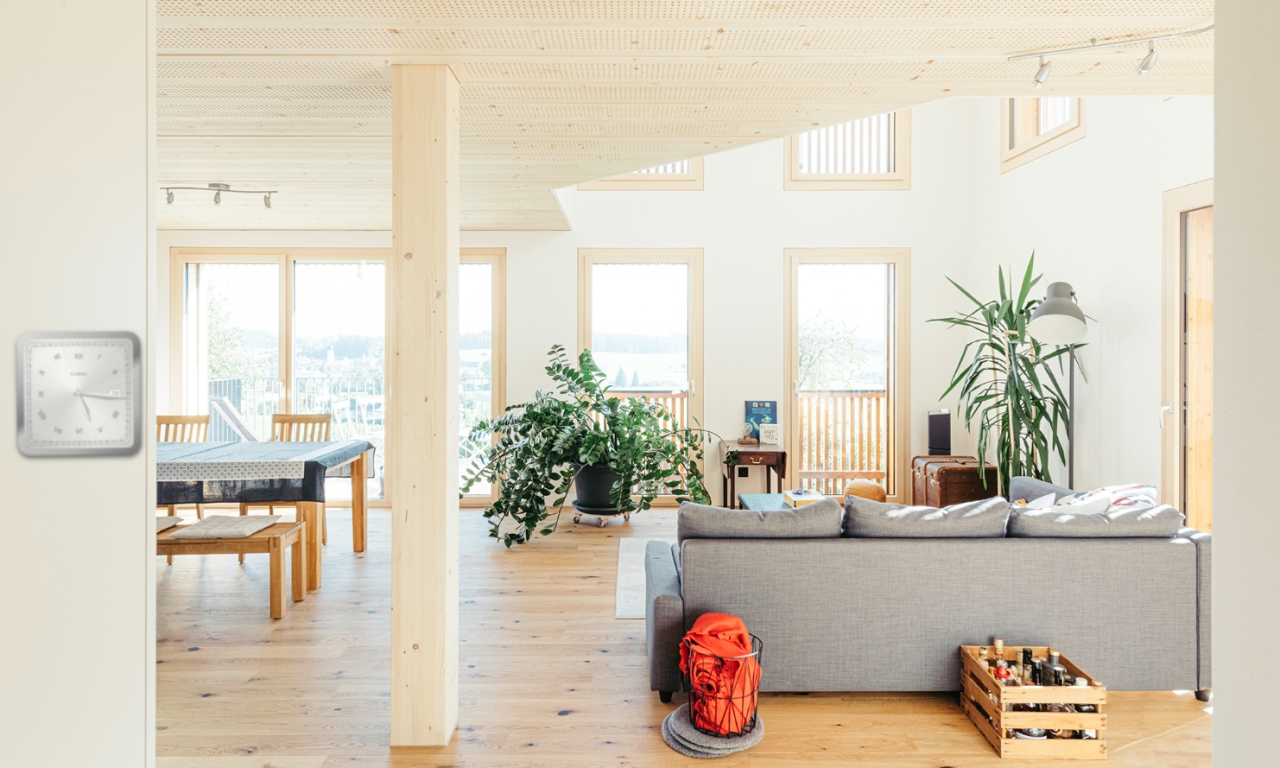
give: {"hour": 5, "minute": 16}
